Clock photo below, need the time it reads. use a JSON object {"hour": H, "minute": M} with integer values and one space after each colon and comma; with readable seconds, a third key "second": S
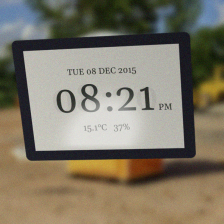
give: {"hour": 8, "minute": 21}
